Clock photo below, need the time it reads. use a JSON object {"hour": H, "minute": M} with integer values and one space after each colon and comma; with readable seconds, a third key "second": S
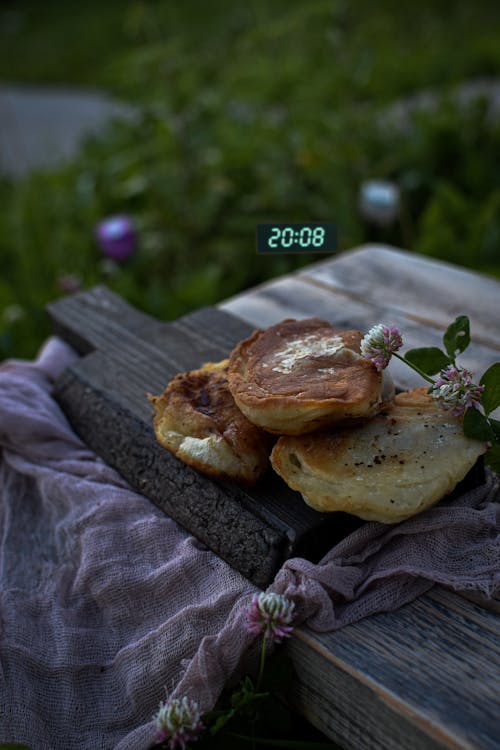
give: {"hour": 20, "minute": 8}
